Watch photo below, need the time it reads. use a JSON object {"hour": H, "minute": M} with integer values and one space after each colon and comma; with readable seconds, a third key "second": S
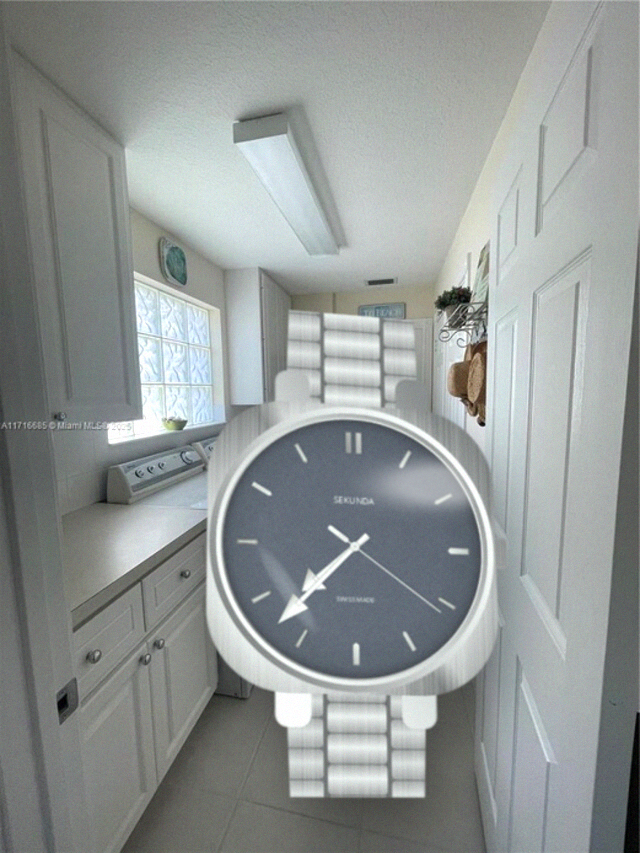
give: {"hour": 7, "minute": 37, "second": 21}
